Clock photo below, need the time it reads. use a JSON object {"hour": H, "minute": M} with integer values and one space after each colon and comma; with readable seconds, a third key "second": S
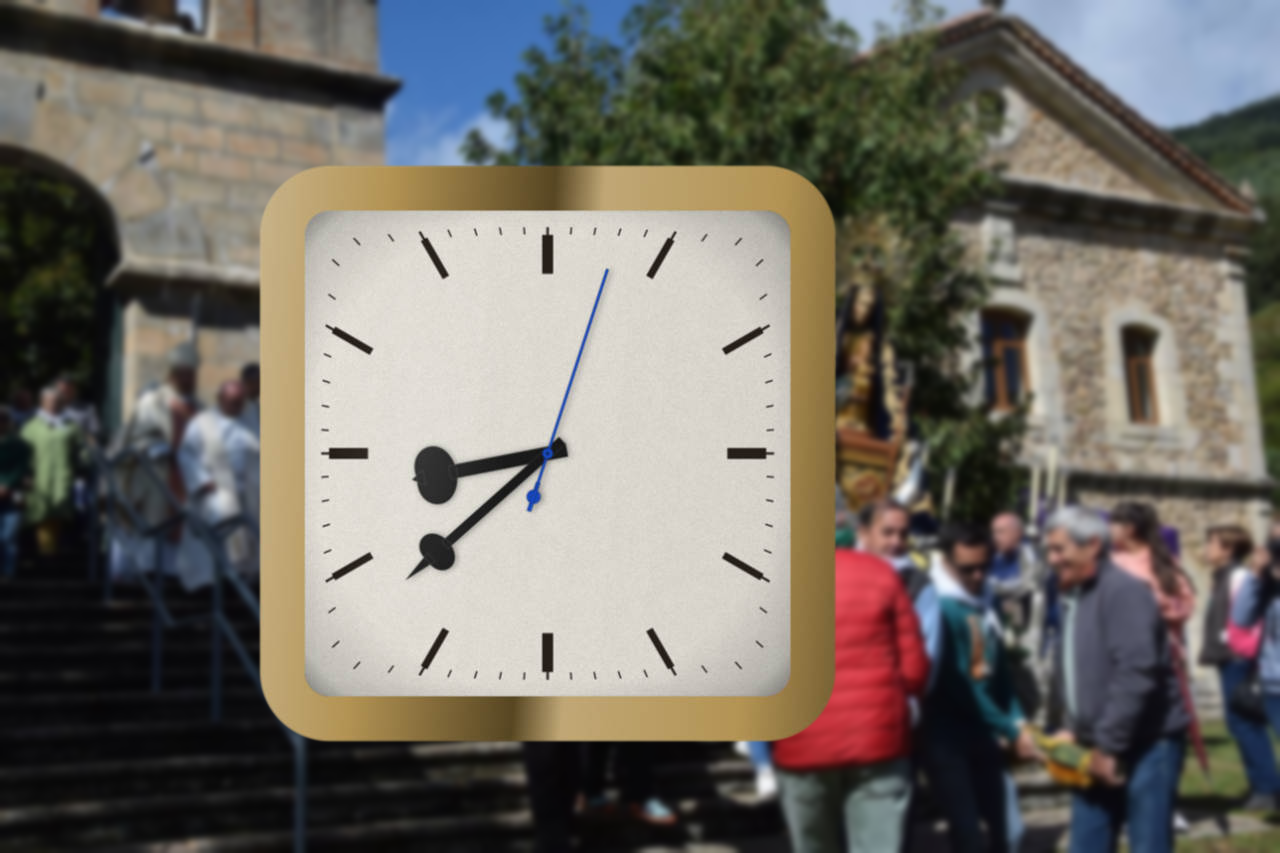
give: {"hour": 8, "minute": 38, "second": 3}
